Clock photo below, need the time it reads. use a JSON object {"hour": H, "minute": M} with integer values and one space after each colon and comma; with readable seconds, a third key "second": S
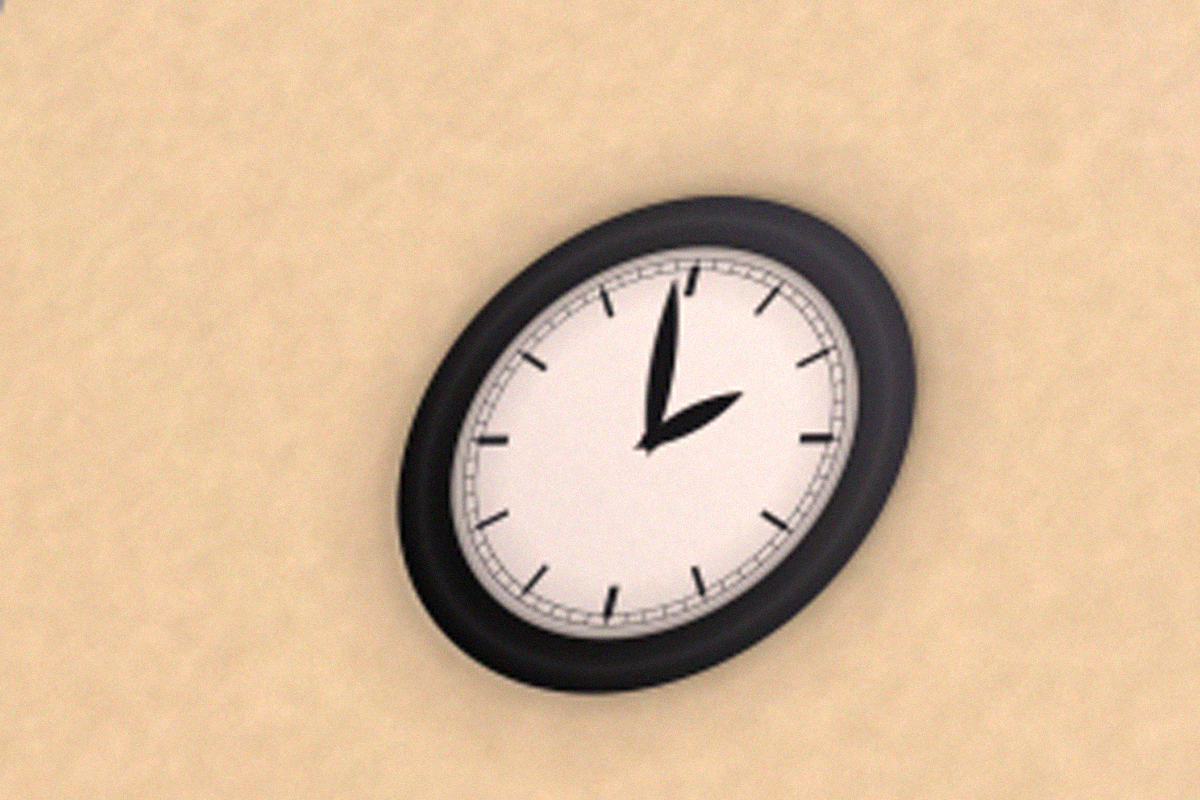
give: {"hour": 1, "minute": 59}
